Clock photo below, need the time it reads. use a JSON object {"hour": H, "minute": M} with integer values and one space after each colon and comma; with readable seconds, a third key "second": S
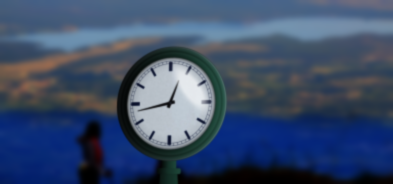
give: {"hour": 12, "minute": 43}
